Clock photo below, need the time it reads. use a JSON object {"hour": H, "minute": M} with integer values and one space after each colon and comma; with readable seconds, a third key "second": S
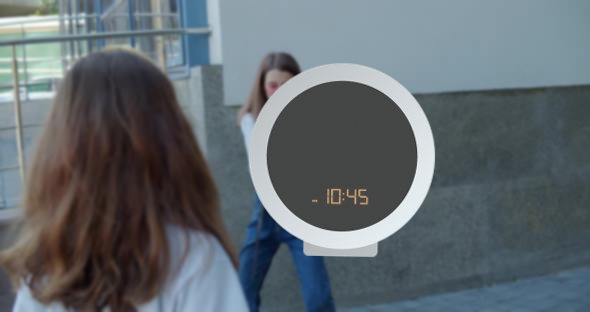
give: {"hour": 10, "minute": 45}
